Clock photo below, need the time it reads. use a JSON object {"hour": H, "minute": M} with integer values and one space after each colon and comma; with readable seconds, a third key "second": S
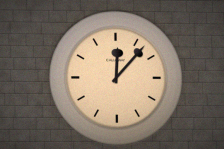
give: {"hour": 12, "minute": 7}
